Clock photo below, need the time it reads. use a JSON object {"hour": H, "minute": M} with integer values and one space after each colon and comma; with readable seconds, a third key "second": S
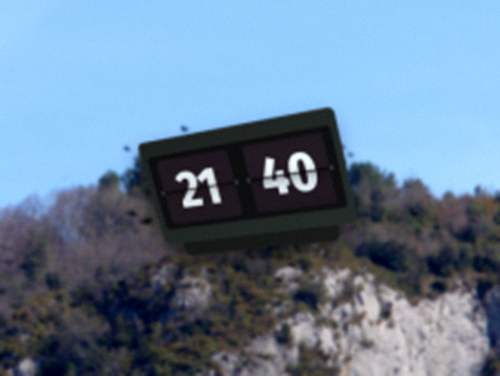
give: {"hour": 21, "minute": 40}
